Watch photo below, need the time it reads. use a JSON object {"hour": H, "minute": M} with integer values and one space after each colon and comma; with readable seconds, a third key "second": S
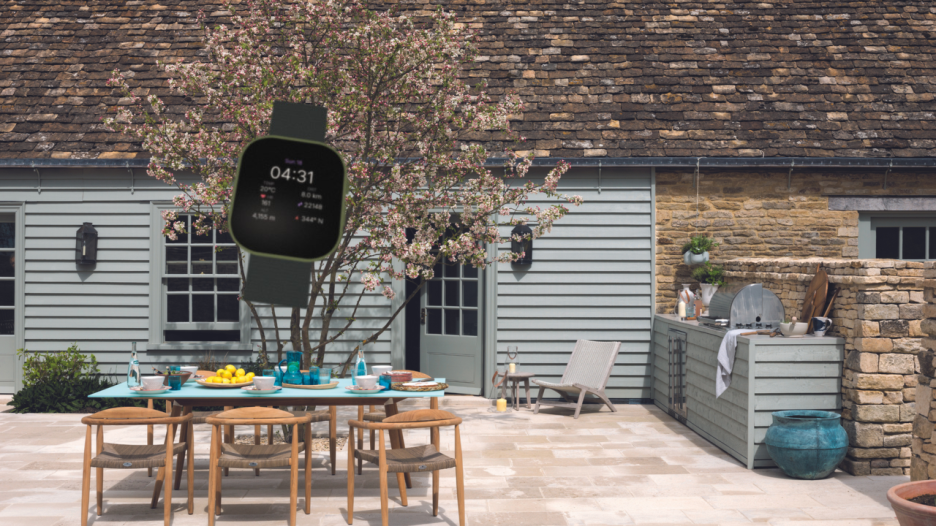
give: {"hour": 4, "minute": 31}
